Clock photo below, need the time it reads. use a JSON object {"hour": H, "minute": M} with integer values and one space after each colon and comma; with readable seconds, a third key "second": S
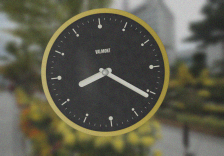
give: {"hour": 8, "minute": 21}
